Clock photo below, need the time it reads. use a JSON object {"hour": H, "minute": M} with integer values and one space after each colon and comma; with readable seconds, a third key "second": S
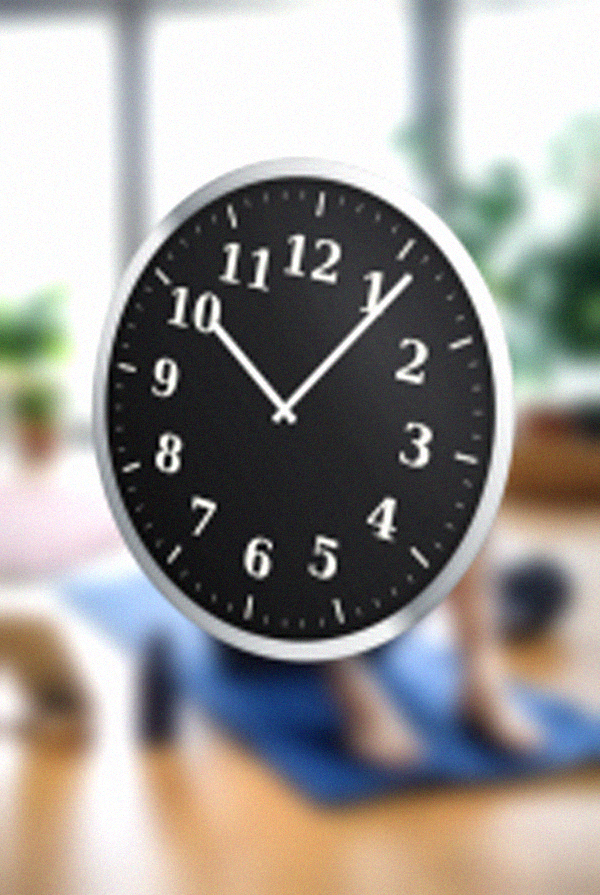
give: {"hour": 10, "minute": 6}
